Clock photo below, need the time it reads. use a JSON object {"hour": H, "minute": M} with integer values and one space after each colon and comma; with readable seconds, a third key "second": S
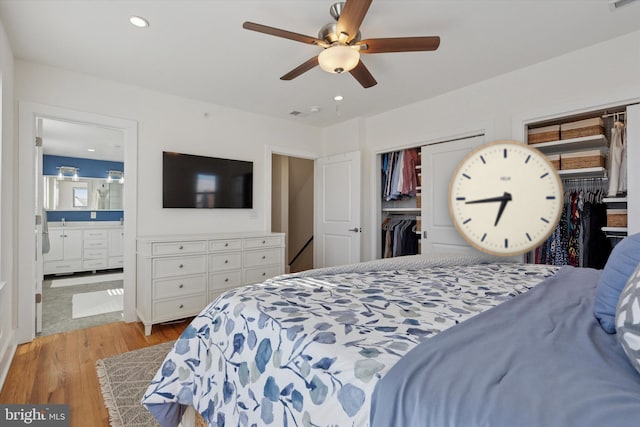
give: {"hour": 6, "minute": 44}
